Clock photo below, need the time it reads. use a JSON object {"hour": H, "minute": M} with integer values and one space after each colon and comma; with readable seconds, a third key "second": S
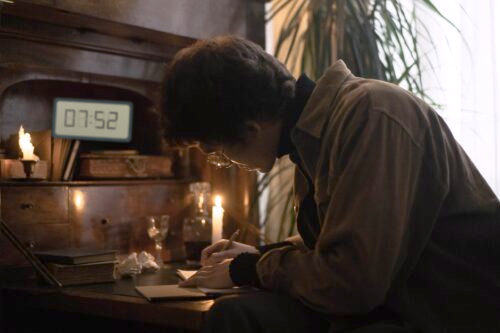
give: {"hour": 7, "minute": 52}
